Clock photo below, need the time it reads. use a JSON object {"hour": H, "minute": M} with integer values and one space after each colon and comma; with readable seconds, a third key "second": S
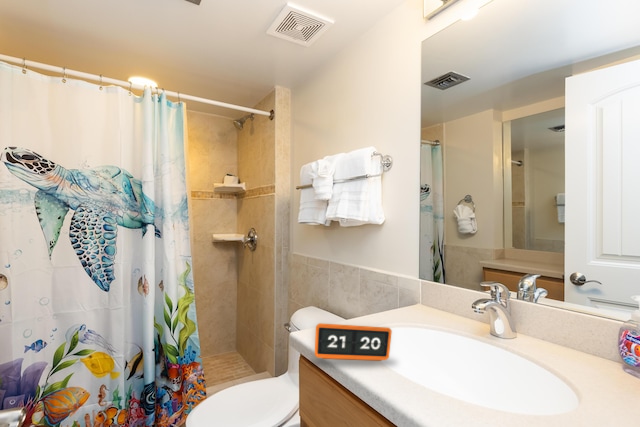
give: {"hour": 21, "minute": 20}
